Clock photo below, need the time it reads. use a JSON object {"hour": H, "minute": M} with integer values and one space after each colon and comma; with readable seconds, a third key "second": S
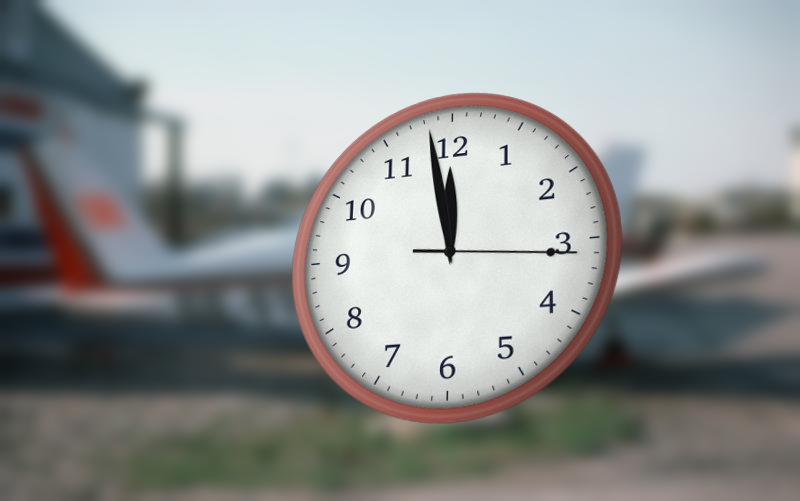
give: {"hour": 11, "minute": 58, "second": 16}
